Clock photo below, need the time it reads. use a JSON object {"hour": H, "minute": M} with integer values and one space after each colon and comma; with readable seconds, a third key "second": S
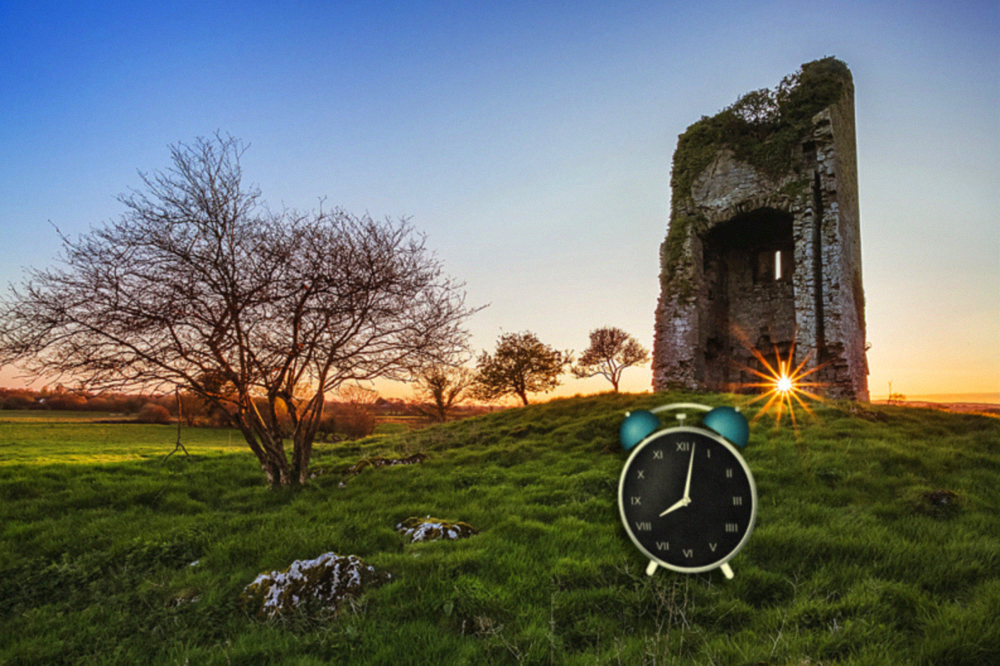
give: {"hour": 8, "minute": 2}
